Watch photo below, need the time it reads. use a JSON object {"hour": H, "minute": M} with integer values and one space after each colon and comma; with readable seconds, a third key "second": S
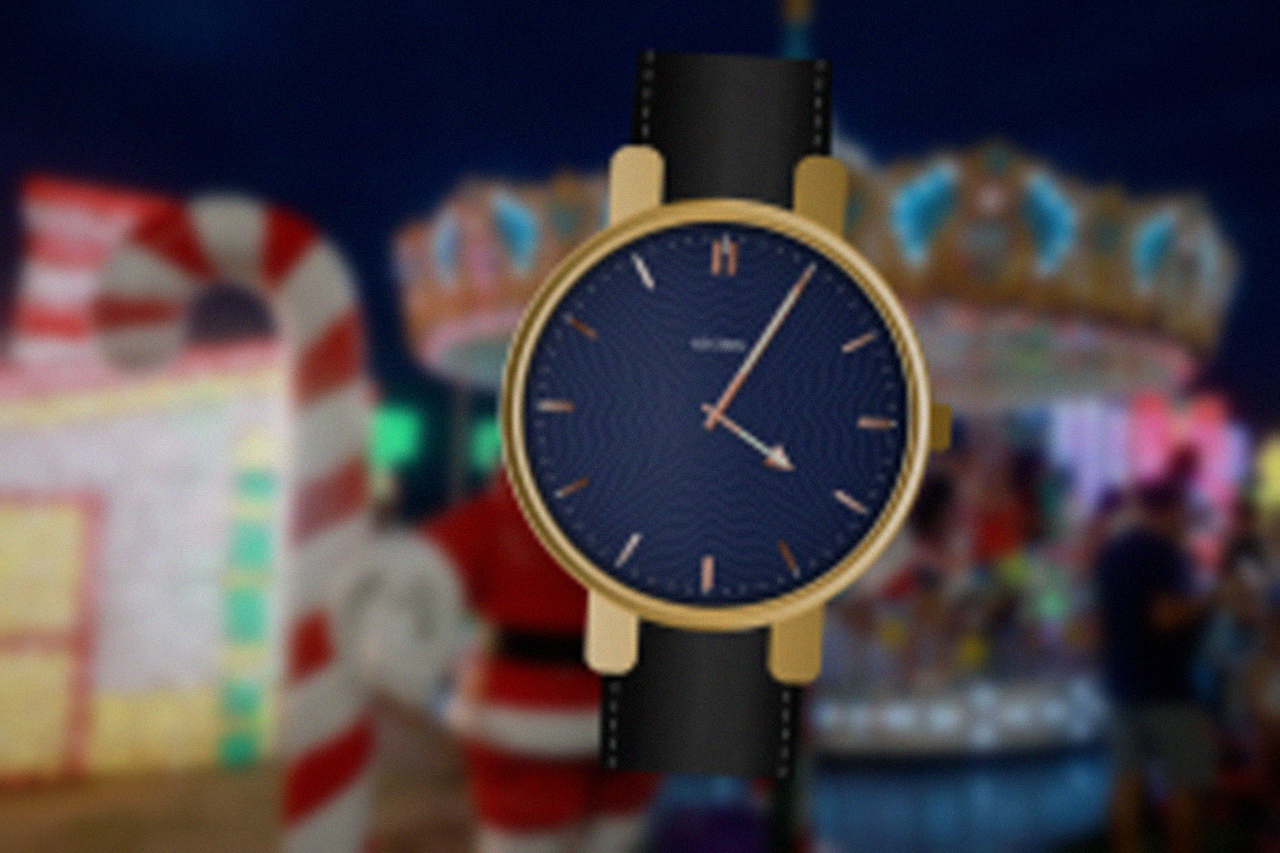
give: {"hour": 4, "minute": 5}
